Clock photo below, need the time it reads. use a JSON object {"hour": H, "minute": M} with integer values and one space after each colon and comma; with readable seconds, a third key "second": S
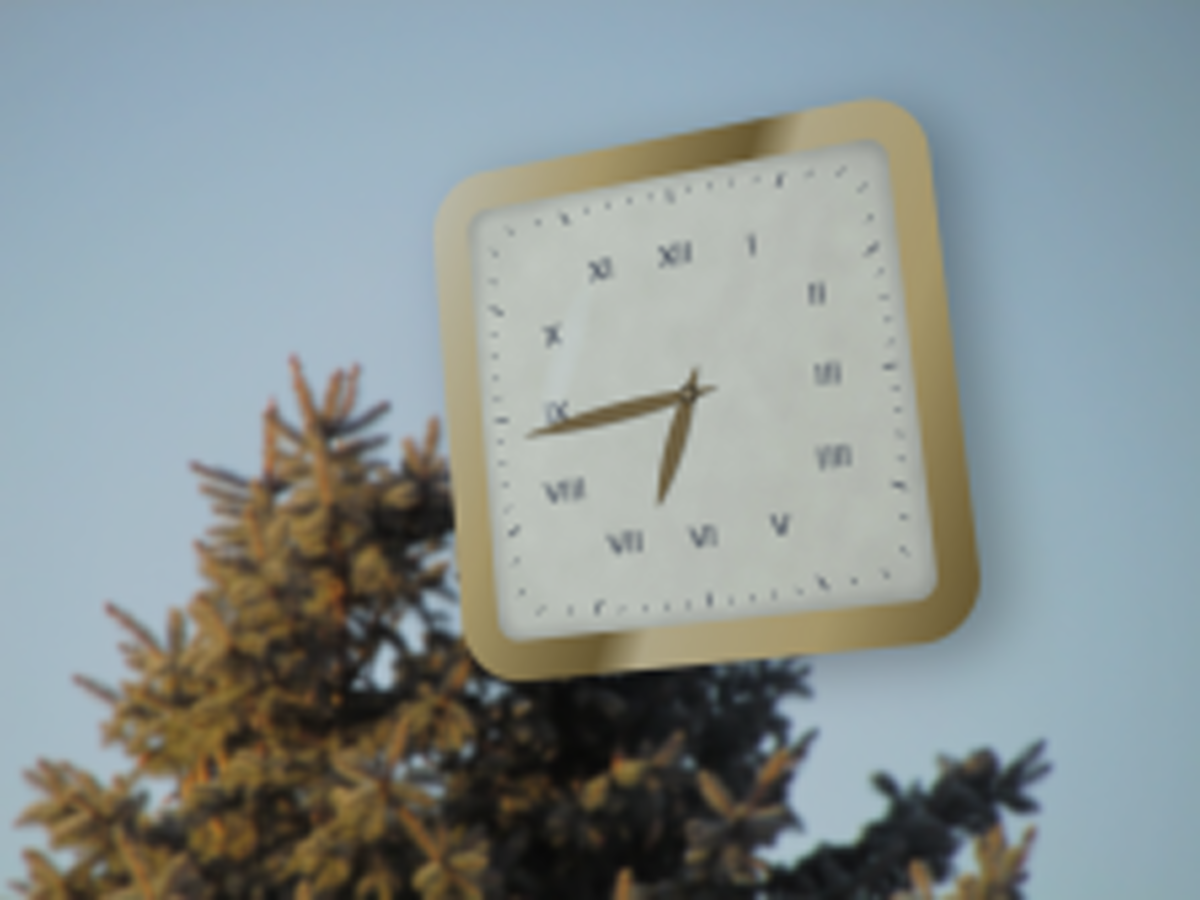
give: {"hour": 6, "minute": 44}
